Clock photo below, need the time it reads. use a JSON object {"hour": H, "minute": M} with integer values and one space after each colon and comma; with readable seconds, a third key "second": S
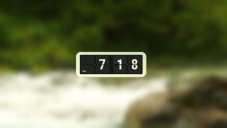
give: {"hour": 7, "minute": 18}
